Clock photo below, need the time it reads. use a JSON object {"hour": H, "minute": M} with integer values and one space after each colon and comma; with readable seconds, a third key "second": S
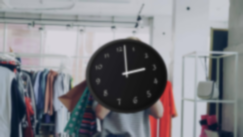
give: {"hour": 3, "minute": 2}
